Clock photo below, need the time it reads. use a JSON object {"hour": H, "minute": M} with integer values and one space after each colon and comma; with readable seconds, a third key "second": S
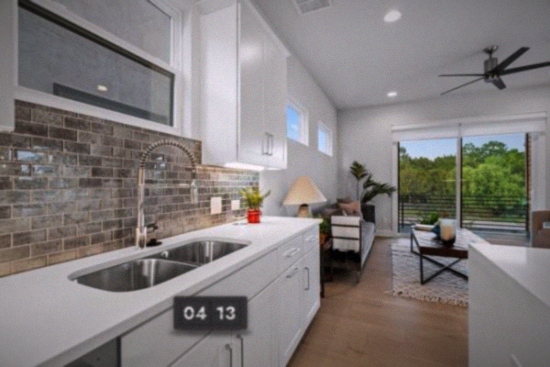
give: {"hour": 4, "minute": 13}
